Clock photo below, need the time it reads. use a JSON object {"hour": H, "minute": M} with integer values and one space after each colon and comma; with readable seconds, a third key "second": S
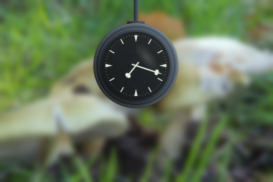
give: {"hour": 7, "minute": 18}
